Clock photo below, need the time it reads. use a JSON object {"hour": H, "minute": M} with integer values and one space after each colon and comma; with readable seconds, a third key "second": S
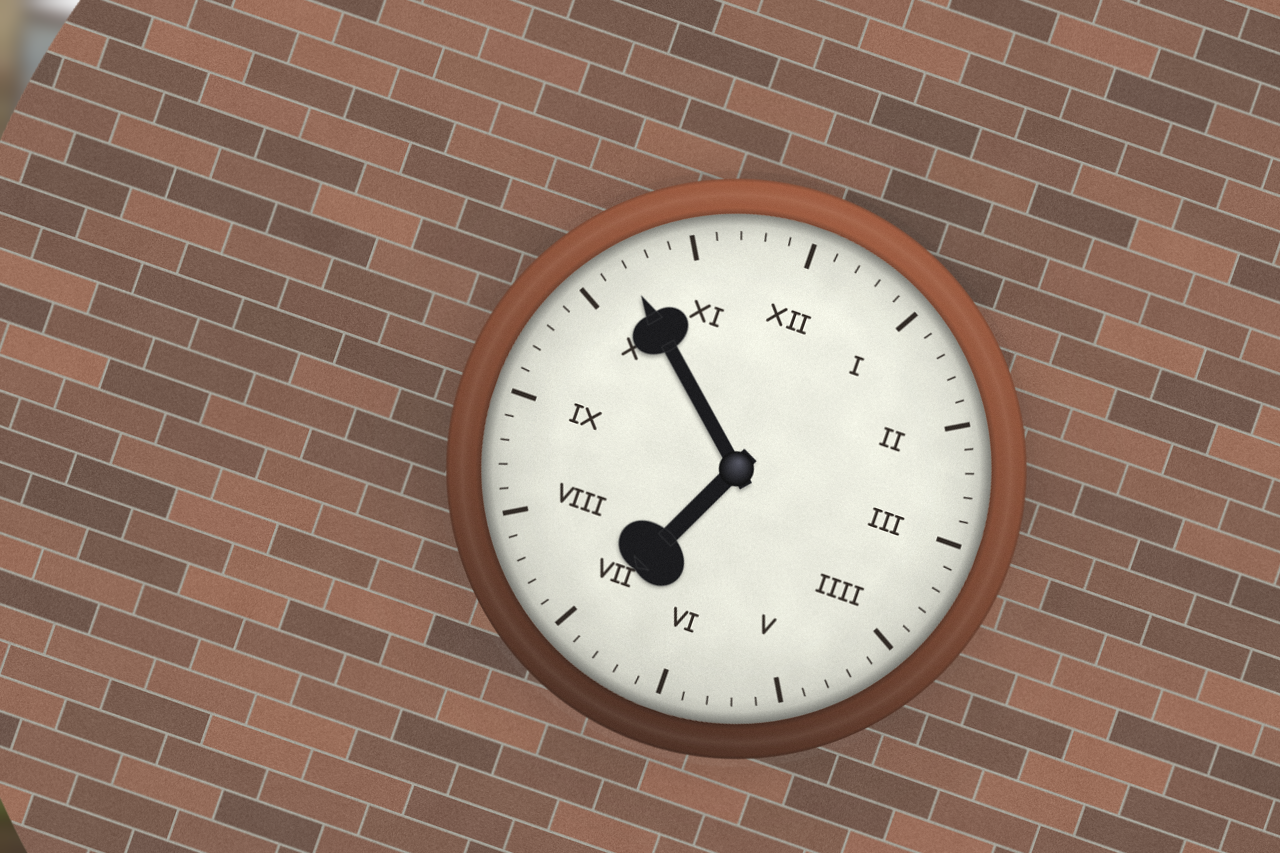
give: {"hour": 6, "minute": 52}
